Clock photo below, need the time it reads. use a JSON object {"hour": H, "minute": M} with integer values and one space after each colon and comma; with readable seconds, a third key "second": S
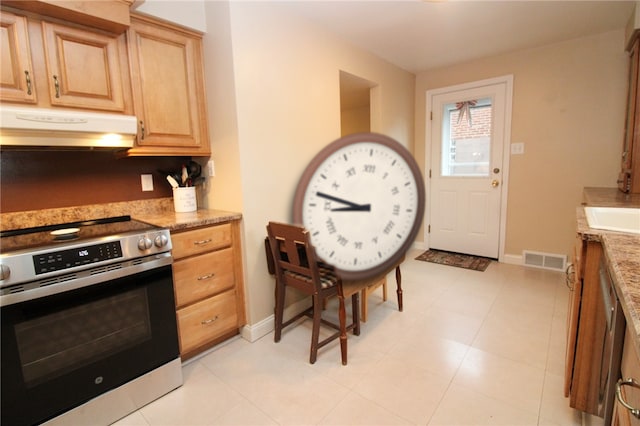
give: {"hour": 8, "minute": 47}
